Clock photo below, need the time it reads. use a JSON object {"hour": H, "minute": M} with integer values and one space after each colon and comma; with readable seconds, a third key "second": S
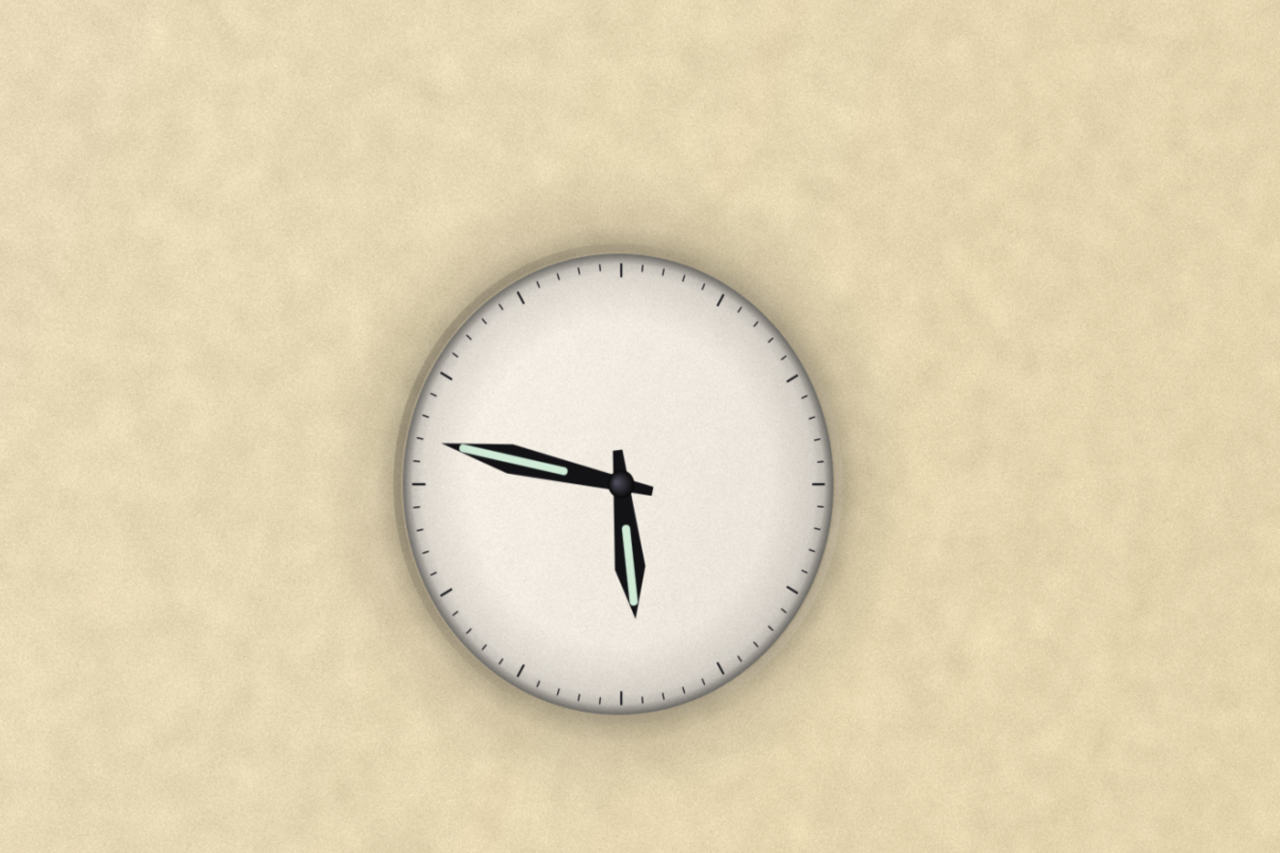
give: {"hour": 5, "minute": 47}
